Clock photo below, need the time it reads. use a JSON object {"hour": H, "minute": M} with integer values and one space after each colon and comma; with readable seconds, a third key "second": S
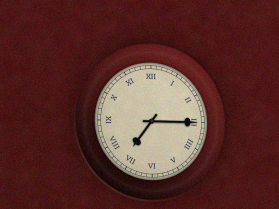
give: {"hour": 7, "minute": 15}
